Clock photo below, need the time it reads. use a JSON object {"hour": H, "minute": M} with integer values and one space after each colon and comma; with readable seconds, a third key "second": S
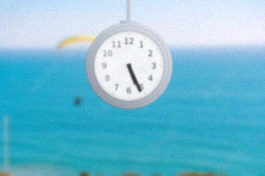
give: {"hour": 5, "minute": 26}
